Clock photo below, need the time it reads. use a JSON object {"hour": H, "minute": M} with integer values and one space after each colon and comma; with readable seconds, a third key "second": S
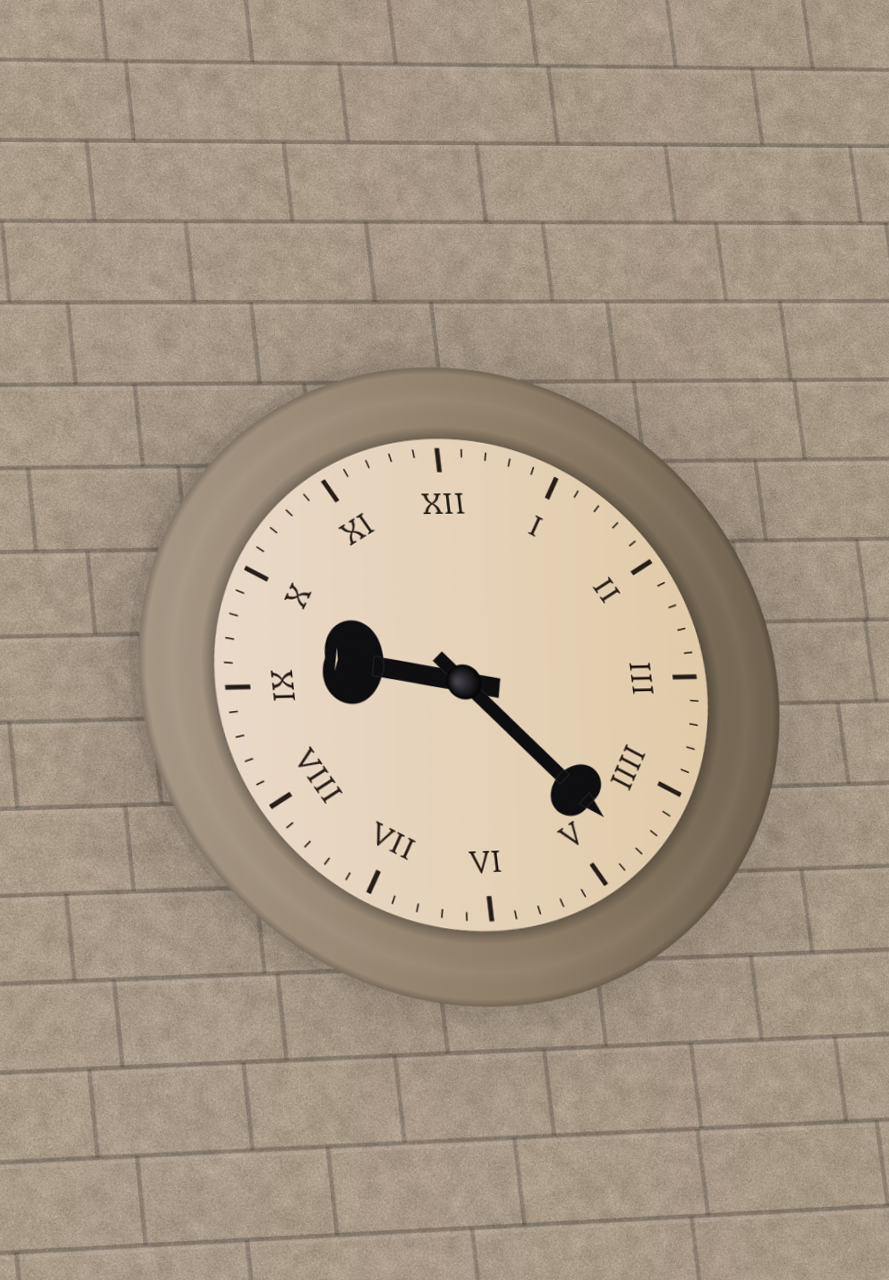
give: {"hour": 9, "minute": 23}
